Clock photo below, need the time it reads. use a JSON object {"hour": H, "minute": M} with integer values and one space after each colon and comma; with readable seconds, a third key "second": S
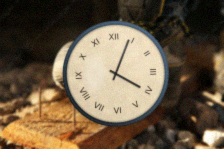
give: {"hour": 4, "minute": 4}
